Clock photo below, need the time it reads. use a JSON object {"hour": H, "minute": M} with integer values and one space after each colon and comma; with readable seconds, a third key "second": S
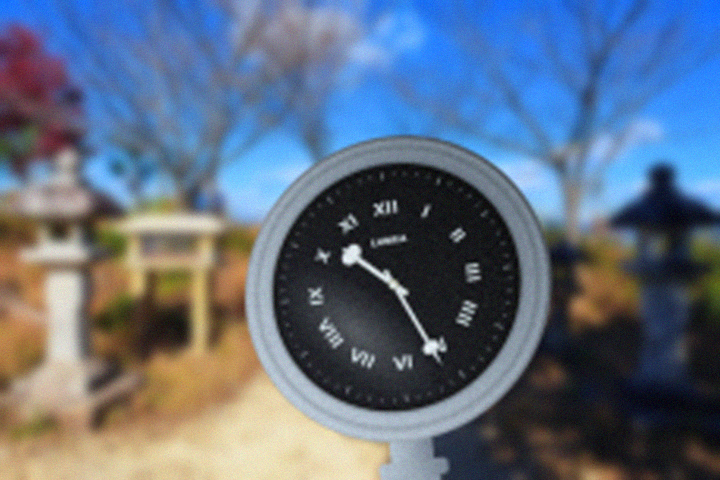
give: {"hour": 10, "minute": 26}
